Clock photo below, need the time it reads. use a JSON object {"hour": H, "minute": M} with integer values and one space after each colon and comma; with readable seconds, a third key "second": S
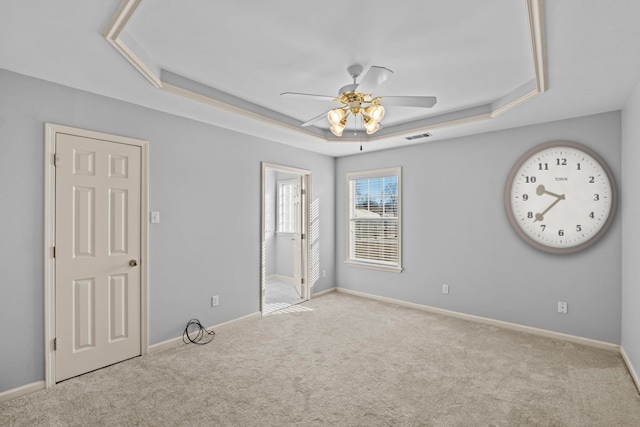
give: {"hour": 9, "minute": 38}
